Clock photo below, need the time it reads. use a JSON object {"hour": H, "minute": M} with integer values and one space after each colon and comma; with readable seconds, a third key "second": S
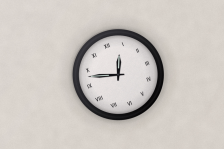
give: {"hour": 12, "minute": 48}
